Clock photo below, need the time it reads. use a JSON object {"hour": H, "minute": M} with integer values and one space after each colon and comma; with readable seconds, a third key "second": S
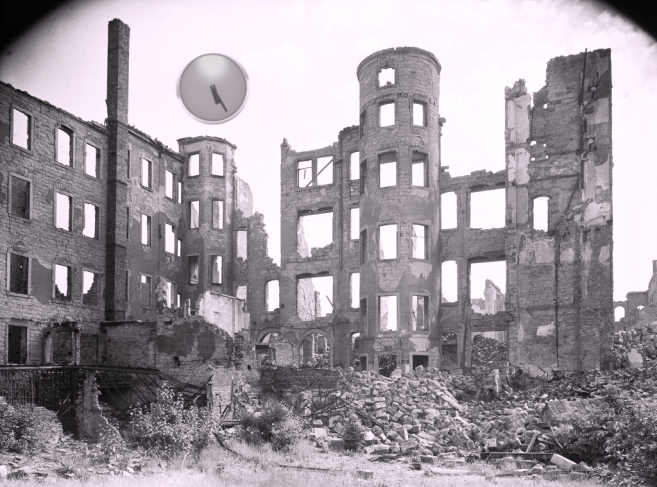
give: {"hour": 5, "minute": 25}
